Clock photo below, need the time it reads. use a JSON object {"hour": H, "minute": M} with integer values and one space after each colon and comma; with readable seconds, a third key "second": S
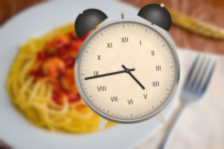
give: {"hour": 4, "minute": 44}
